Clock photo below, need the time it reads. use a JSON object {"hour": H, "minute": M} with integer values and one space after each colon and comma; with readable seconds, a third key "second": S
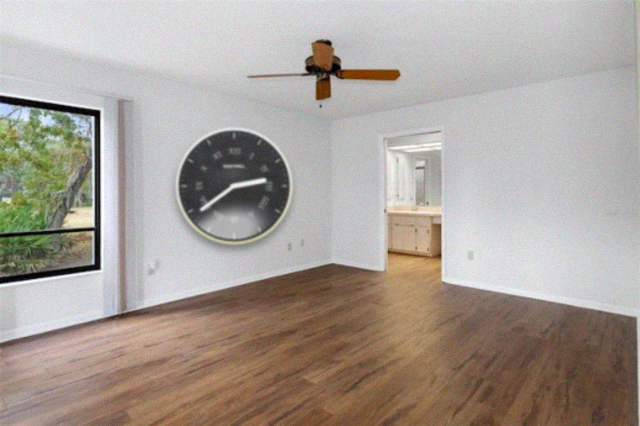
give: {"hour": 2, "minute": 39}
